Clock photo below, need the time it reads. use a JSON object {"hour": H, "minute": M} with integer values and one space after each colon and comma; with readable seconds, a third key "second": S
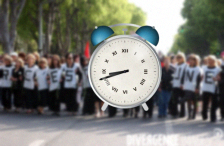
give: {"hour": 8, "minute": 42}
